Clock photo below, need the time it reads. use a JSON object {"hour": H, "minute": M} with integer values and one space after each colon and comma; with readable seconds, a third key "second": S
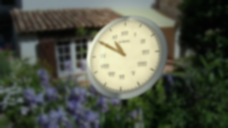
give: {"hour": 10, "minute": 50}
